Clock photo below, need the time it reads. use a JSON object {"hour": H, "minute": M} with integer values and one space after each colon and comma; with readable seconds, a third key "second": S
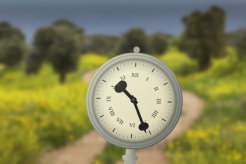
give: {"hour": 10, "minute": 26}
